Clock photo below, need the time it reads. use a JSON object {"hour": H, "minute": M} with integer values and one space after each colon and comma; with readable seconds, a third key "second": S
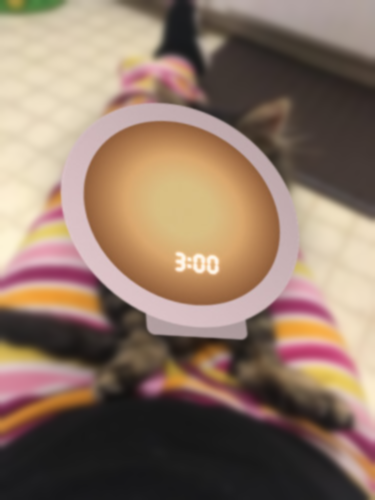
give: {"hour": 3, "minute": 0}
